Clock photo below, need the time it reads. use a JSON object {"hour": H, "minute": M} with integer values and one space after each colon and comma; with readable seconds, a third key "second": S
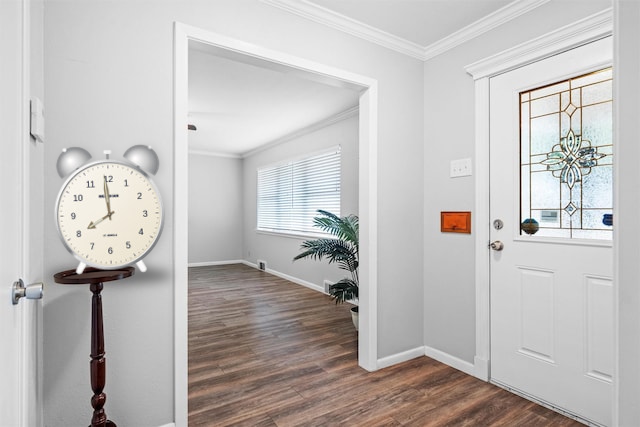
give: {"hour": 7, "minute": 59}
